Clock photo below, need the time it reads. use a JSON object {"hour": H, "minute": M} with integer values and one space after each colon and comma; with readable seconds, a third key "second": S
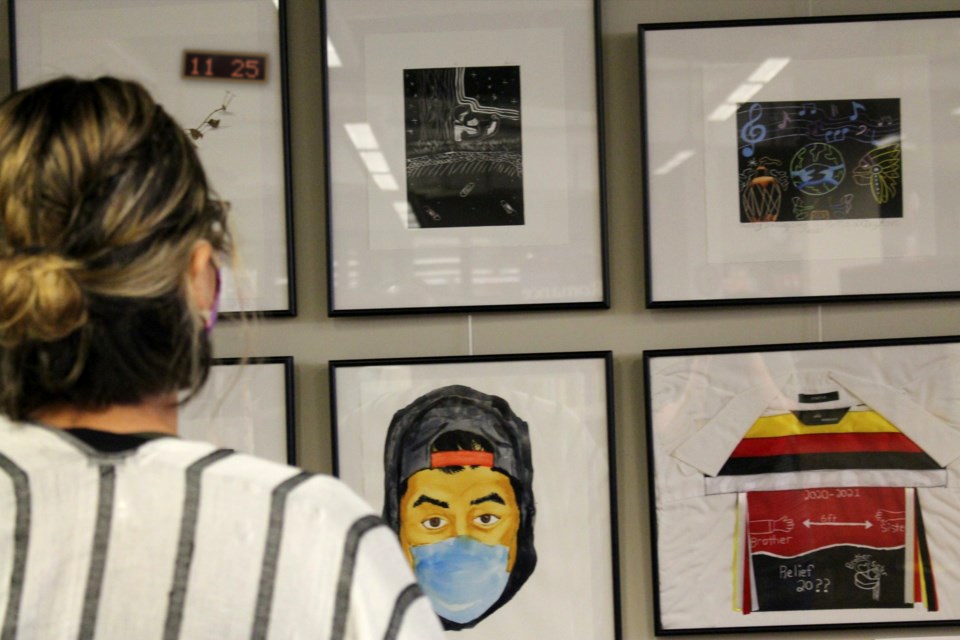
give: {"hour": 11, "minute": 25}
